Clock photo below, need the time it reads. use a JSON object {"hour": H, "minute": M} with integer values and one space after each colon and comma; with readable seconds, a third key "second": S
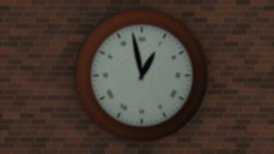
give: {"hour": 12, "minute": 58}
